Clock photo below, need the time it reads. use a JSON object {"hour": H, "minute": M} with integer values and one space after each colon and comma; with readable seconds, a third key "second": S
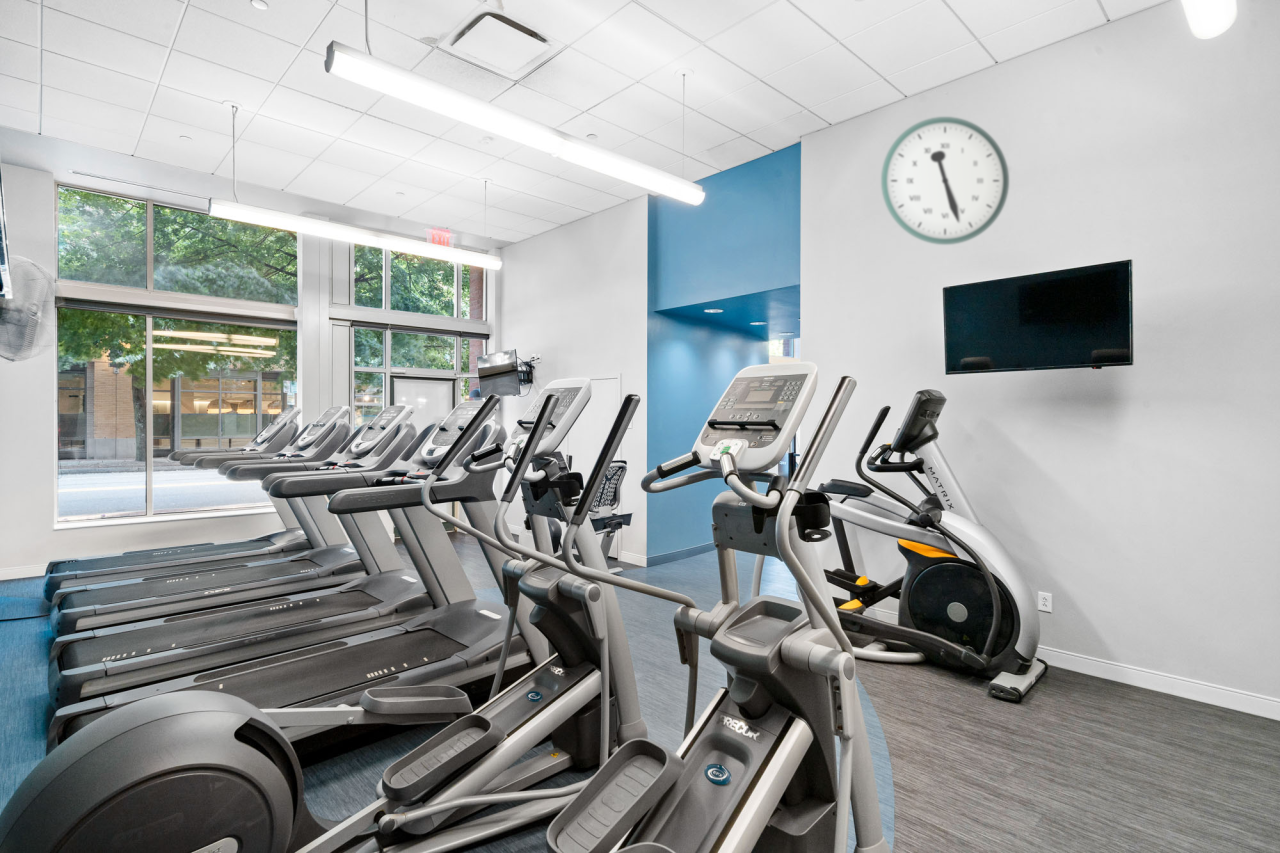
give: {"hour": 11, "minute": 27}
